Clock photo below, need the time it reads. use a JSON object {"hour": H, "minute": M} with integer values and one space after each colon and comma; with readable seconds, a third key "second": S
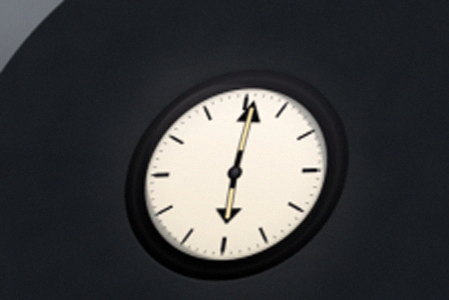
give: {"hour": 6, "minute": 1}
